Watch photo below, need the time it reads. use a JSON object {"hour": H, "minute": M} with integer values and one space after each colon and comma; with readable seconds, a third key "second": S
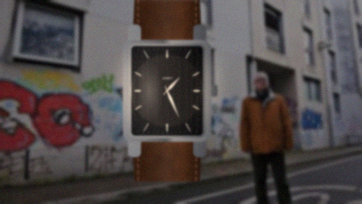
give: {"hour": 1, "minute": 26}
